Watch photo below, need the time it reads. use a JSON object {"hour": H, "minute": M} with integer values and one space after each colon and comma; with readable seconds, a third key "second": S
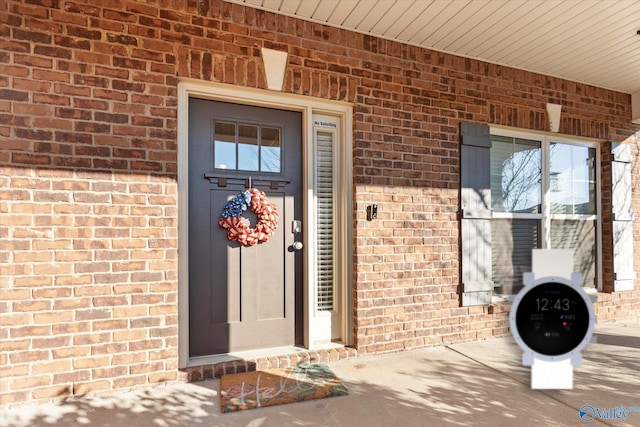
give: {"hour": 12, "minute": 43}
